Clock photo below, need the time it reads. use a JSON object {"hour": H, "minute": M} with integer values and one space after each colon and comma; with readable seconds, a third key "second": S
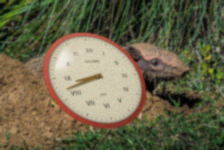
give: {"hour": 8, "minute": 42}
